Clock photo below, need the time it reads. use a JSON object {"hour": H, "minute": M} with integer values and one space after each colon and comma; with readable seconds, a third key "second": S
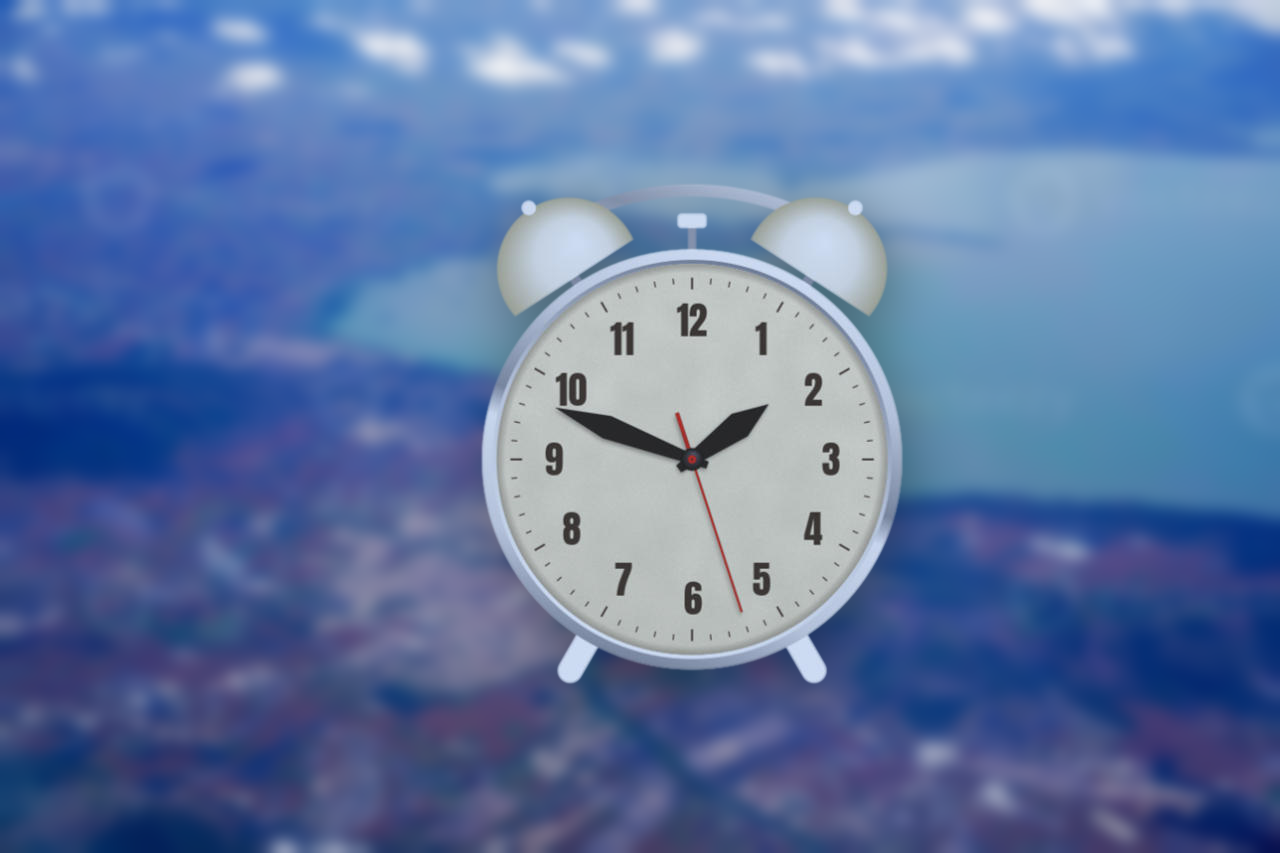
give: {"hour": 1, "minute": 48, "second": 27}
